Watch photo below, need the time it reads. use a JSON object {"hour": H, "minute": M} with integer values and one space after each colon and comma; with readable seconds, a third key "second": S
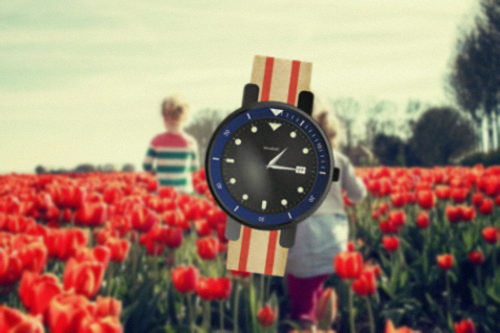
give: {"hour": 1, "minute": 15}
